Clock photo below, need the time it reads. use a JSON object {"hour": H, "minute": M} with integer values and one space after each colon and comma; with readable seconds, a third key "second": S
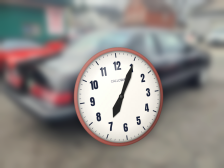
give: {"hour": 7, "minute": 5}
